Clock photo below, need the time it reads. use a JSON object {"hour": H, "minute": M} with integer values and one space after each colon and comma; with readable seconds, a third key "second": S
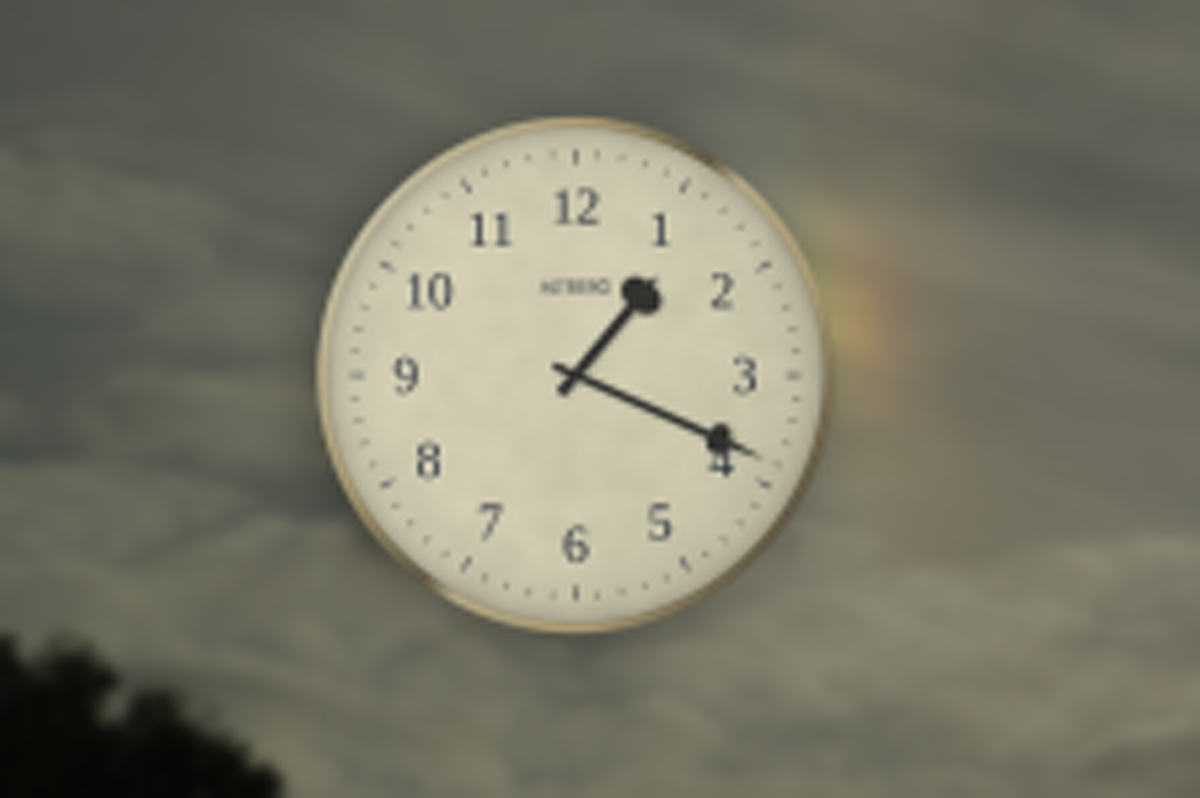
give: {"hour": 1, "minute": 19}
